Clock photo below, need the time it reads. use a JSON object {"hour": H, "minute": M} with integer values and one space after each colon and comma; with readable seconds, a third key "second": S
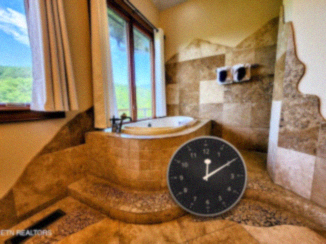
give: {"hour": 12, "minute": 10}
